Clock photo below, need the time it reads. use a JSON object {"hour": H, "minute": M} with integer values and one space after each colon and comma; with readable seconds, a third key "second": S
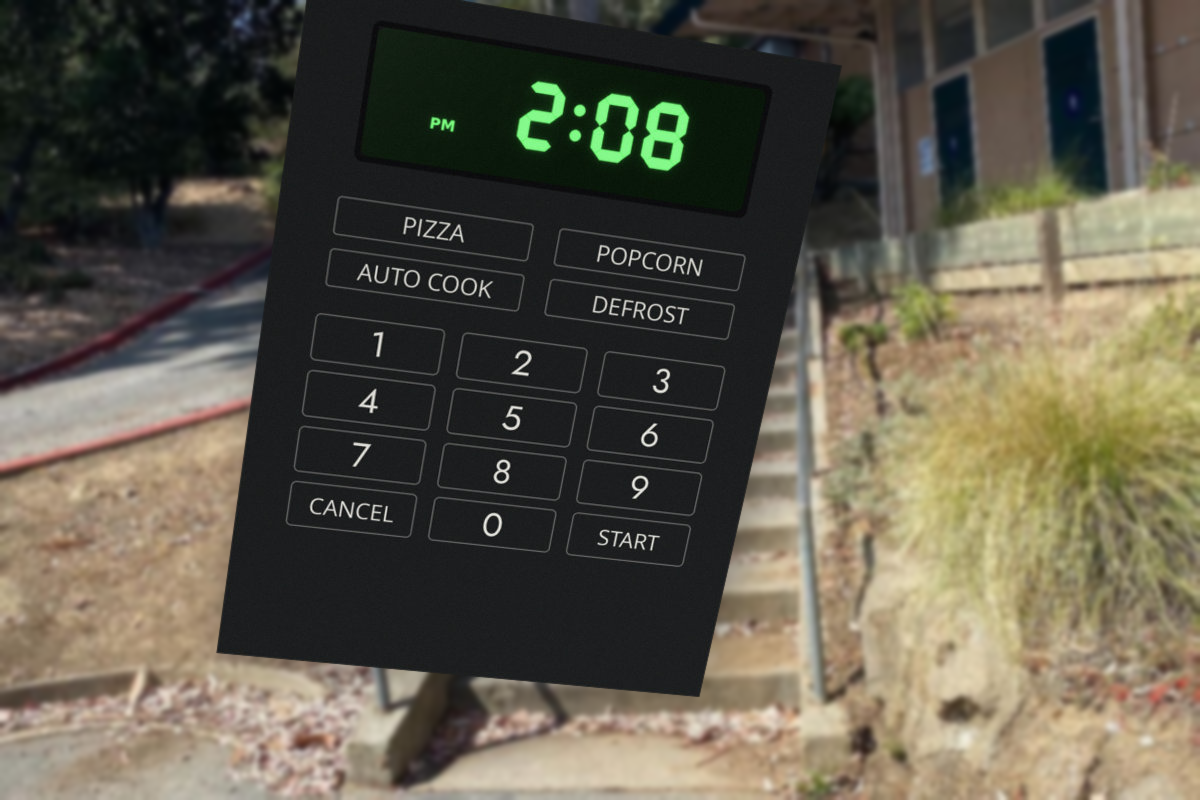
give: {"hour": 2, "minute": 8}
